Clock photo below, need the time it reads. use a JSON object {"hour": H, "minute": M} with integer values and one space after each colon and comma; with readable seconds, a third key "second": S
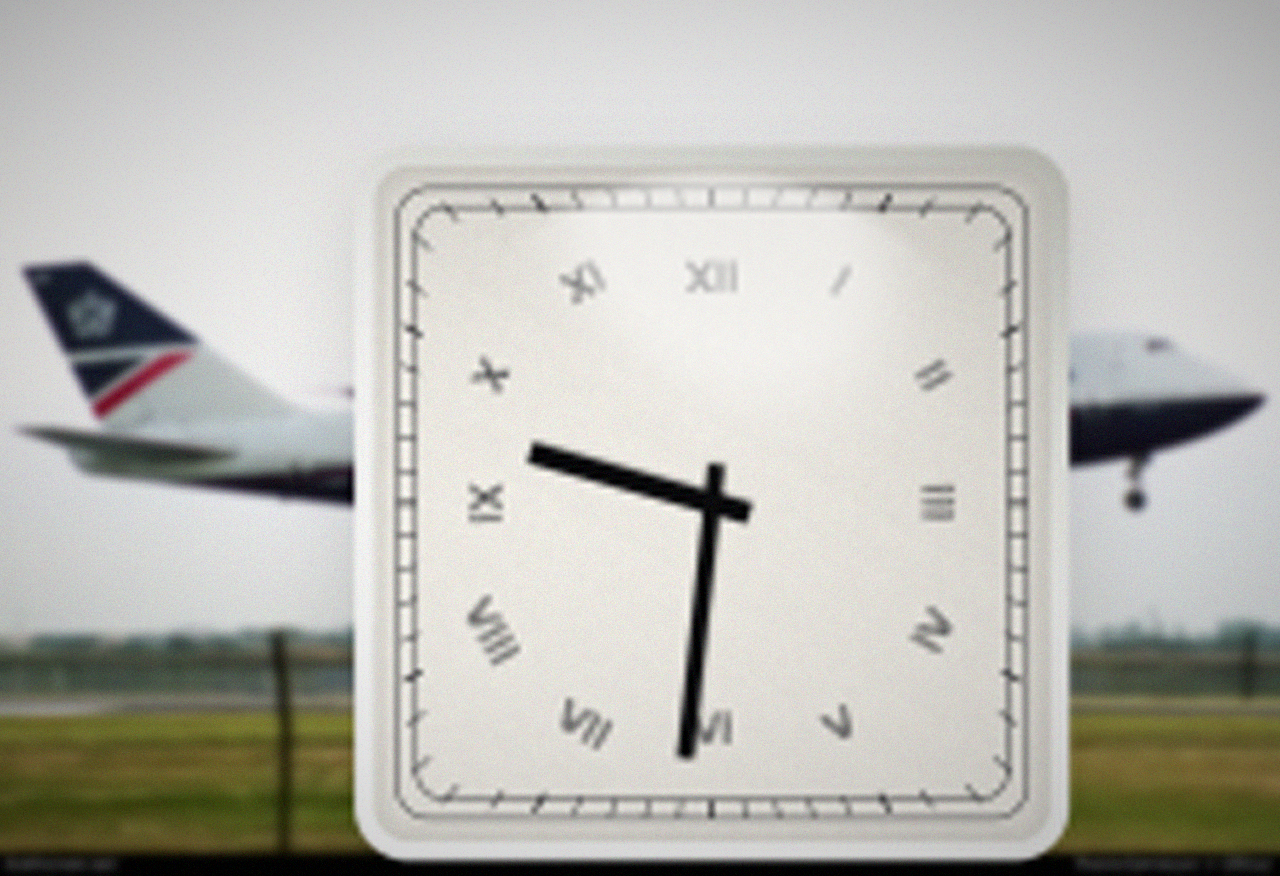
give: {"hour": 9, "minute": 31}
